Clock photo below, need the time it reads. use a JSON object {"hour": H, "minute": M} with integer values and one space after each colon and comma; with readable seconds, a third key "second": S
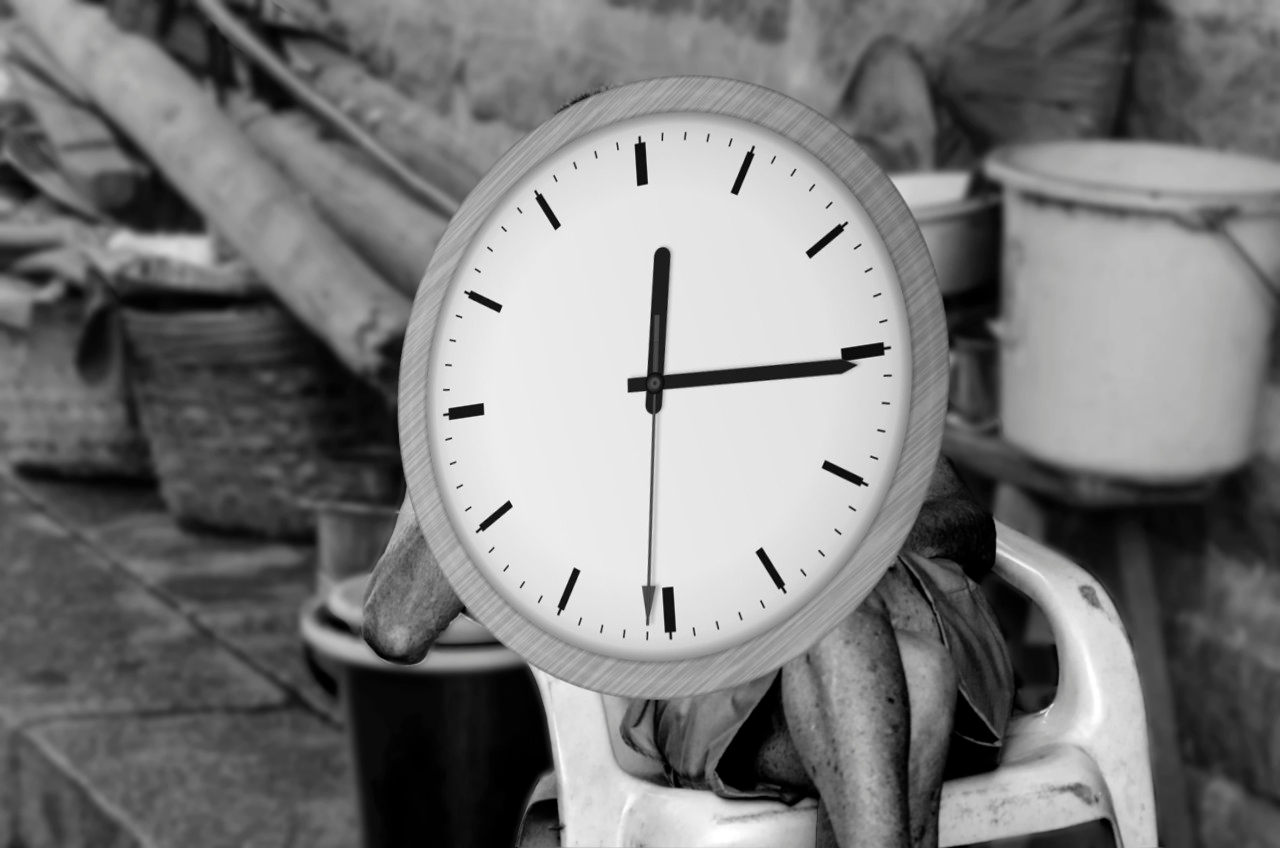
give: {"hour": 12, "minute": 15, "second": 31}
